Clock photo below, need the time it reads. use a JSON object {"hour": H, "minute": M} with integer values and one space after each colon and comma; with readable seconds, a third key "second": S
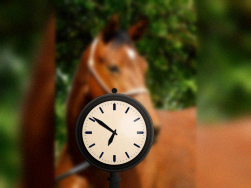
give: {"hour": 6, "minute": 51}
